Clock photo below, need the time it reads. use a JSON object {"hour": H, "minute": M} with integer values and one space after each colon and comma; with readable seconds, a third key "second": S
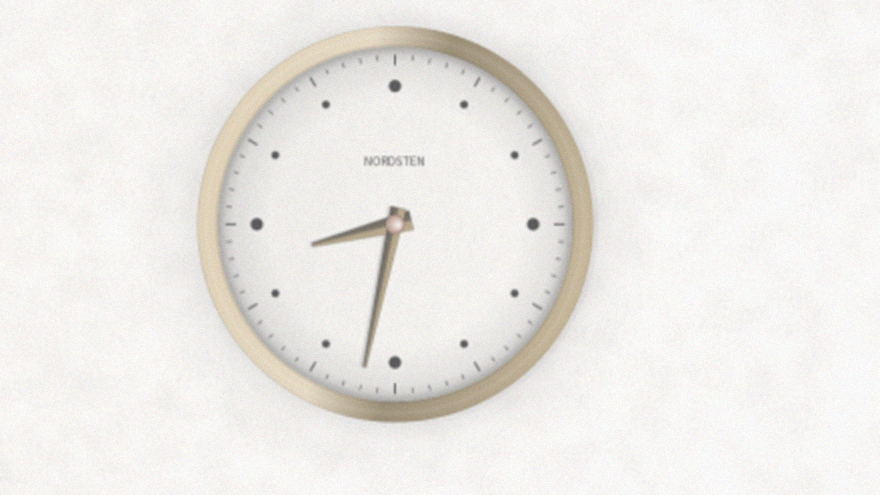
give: {"hour": 8, "minute": 32}
